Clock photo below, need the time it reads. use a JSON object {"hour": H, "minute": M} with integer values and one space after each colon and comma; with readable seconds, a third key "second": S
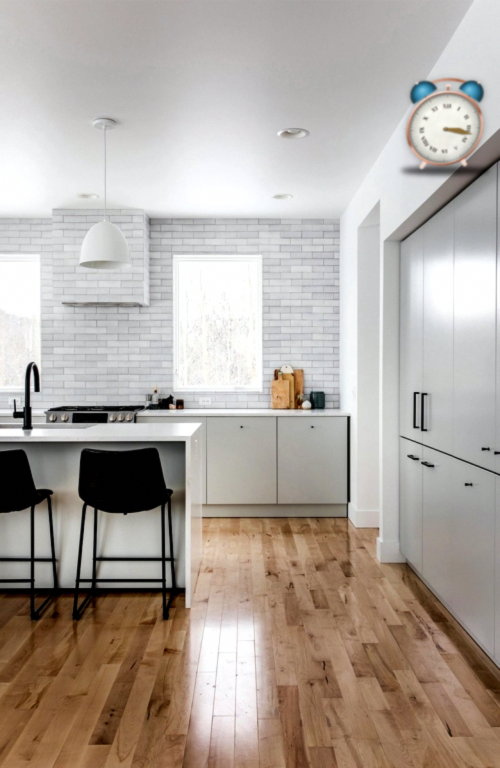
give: {"hour": 3, "minute": 17}
